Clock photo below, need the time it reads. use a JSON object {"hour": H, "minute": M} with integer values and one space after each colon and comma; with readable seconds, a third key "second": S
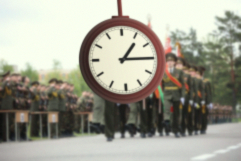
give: {"hour": 1, "minute": 15}
